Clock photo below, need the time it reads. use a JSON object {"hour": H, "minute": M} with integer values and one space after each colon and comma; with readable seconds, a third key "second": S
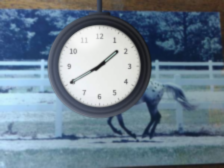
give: {"hour": 1, "minute": 40}
